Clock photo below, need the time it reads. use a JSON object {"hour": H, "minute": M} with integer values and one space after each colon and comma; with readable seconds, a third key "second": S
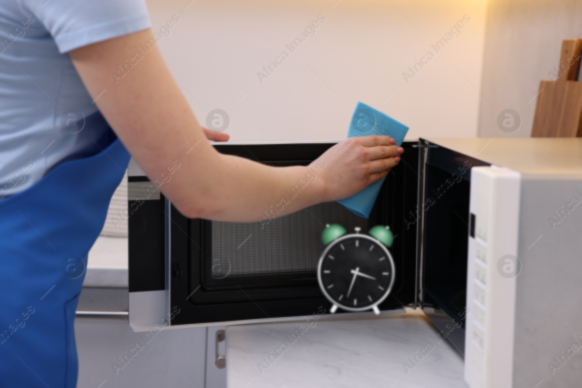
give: {"hour": 3, "minute": 33}
